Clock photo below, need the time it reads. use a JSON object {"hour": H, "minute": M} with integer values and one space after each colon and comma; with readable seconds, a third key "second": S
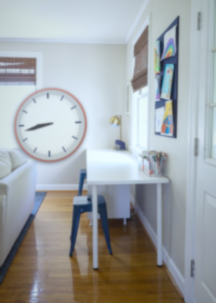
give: {"hour": 8, "minute": 43}
